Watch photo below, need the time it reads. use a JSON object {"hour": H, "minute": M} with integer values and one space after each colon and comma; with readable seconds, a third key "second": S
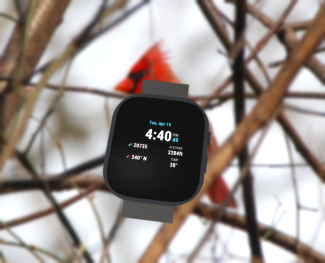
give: {"hour": 4, "minute": 40}
